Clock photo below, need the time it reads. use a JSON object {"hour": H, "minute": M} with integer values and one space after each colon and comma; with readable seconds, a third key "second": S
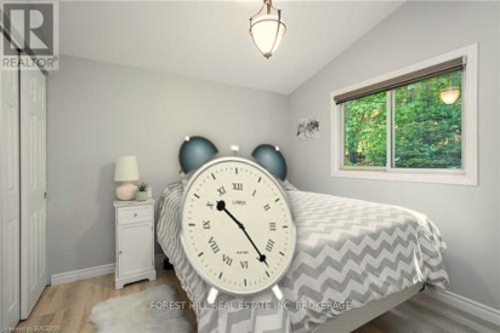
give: {"hour": 10, "minute": 24}
